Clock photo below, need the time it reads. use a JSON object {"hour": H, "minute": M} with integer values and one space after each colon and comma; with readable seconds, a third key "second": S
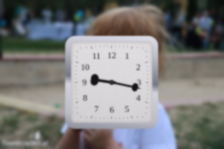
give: {"hour": 9, "minute": 17}
